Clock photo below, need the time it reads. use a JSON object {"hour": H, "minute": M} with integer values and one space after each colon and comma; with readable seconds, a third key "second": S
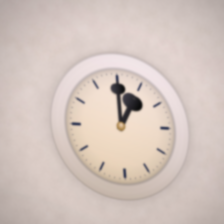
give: {"hour": 1, "minute": 0}
